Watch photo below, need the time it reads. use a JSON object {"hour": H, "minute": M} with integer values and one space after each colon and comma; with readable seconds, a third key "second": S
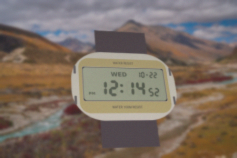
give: {"hour": 12, "minute": 14, "second": 52}
